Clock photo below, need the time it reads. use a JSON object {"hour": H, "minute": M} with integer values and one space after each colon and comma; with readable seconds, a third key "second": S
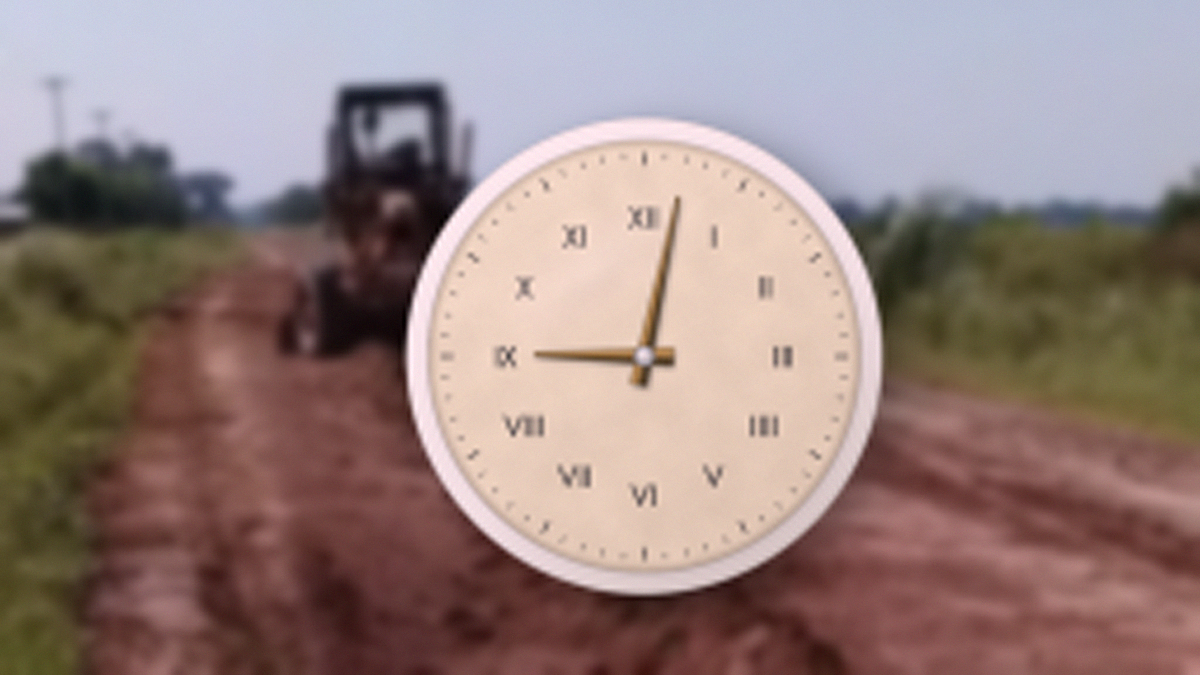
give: {"hour": 9, "minute": 2}
